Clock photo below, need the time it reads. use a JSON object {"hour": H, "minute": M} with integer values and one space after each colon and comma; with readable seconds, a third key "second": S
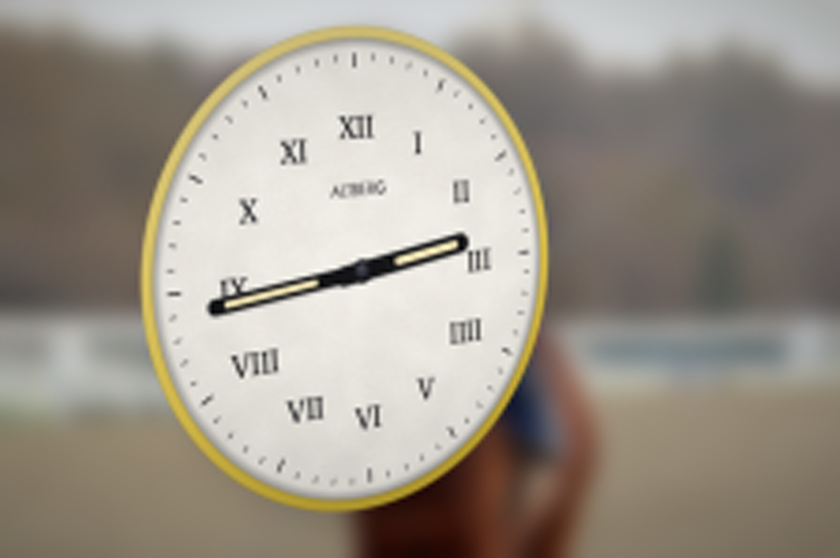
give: {"hour": 2, "minute": 44}
